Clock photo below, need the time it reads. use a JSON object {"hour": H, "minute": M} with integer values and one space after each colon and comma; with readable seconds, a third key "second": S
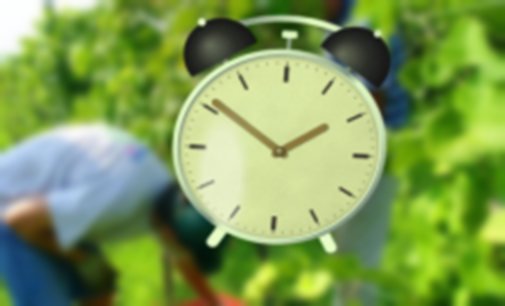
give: {"hour": 1, "minute": 51}
